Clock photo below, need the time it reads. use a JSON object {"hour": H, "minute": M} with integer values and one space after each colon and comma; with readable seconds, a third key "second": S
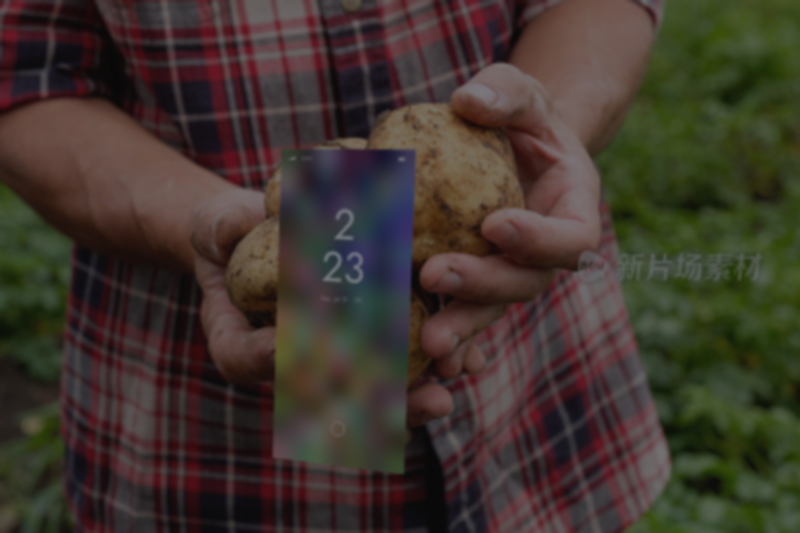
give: {"hour": 2, "minute": 23}
